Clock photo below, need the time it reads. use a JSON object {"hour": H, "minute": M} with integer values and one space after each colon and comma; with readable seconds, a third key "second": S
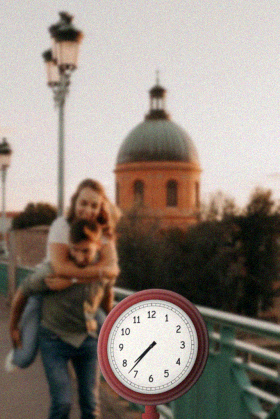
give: {"hour": 7, "minute": 37}
